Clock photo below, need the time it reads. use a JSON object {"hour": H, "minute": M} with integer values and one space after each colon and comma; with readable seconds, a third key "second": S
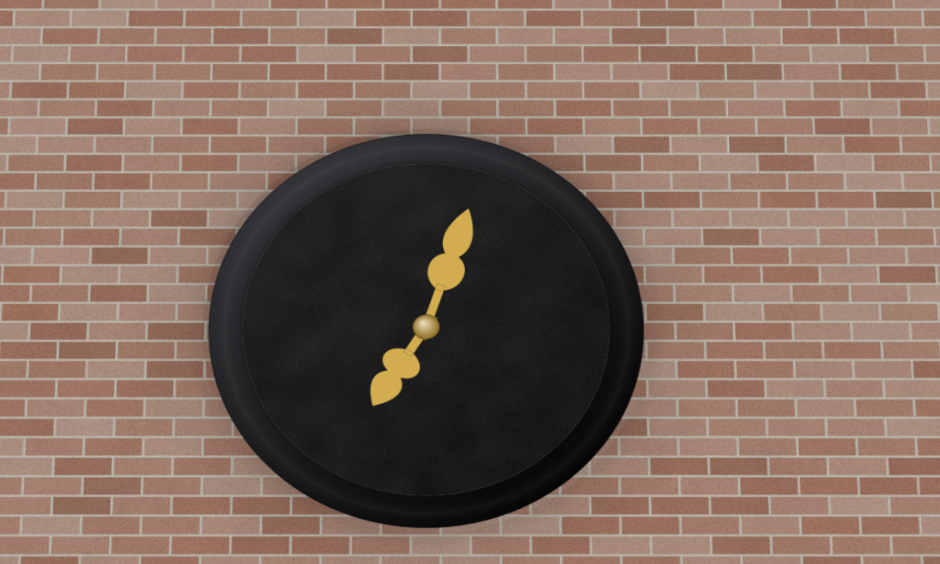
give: {"hour": 7, "minute": 3}
